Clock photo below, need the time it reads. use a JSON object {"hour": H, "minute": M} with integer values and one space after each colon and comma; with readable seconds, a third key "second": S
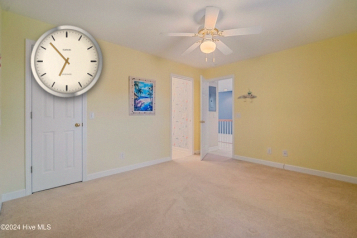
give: {"hour": 6, "minute": 53}
